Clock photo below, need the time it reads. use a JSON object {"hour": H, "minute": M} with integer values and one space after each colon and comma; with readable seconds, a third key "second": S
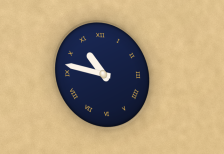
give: {"hour": 10, "minute": 47}
